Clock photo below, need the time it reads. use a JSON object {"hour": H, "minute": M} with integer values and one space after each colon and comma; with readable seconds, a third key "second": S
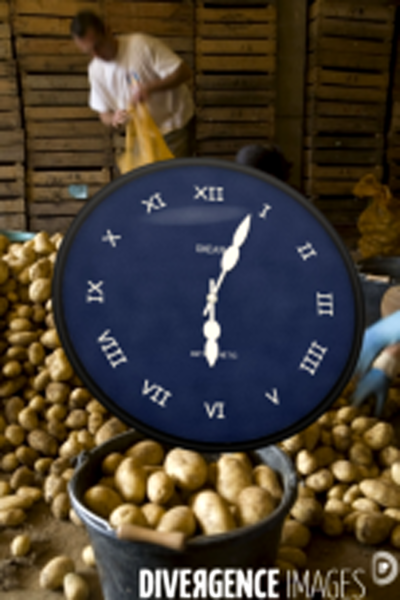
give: {"hour": 6, "minute": 4}
